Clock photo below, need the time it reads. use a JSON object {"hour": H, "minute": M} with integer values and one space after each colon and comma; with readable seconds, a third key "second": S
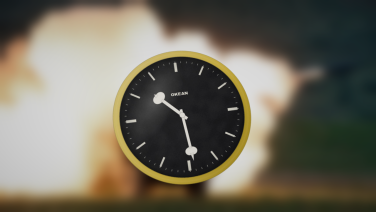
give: {"hour": 10, "minute": 29}
